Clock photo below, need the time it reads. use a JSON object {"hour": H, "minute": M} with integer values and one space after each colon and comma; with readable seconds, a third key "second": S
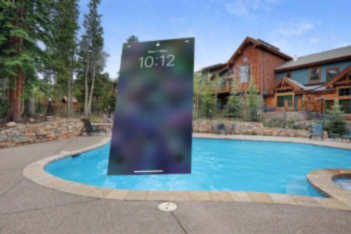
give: {"hour": 10, "minute": 12}
